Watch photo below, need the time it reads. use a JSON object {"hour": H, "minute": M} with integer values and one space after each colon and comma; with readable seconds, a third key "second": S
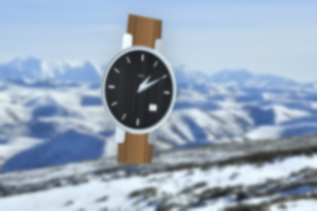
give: {"hour": 1, "minute": 10}
